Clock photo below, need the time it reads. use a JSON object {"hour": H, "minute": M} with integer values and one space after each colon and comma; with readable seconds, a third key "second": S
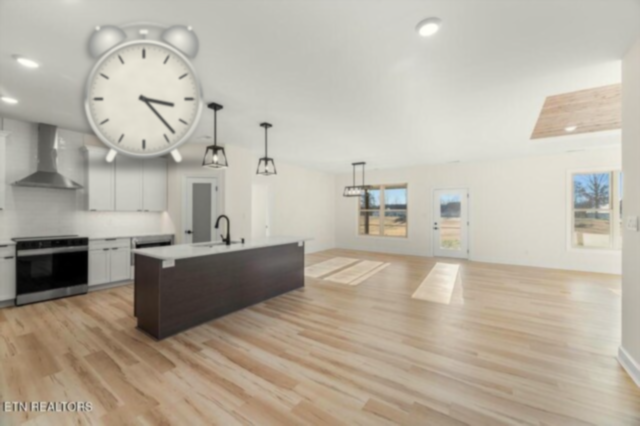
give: {"hour": 3, "minute": 23}
